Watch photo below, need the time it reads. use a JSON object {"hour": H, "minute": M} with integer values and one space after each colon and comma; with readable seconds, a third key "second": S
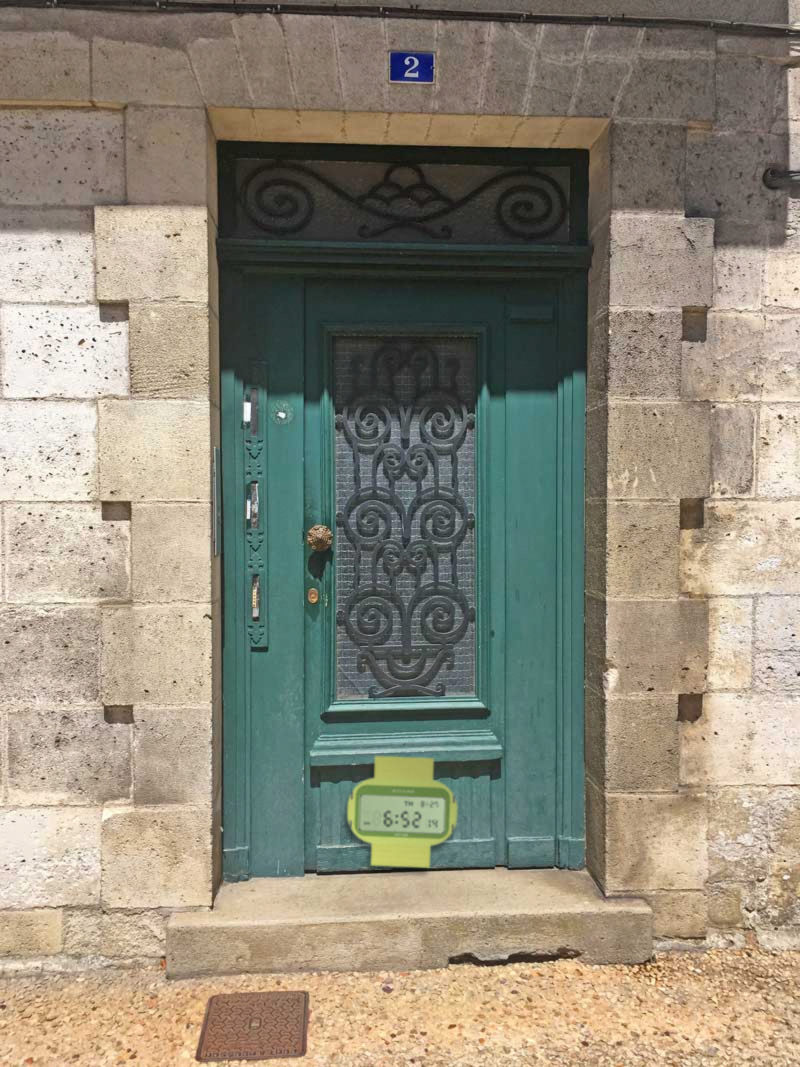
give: {"hour": 6, "minute": 52, "second": 14}
